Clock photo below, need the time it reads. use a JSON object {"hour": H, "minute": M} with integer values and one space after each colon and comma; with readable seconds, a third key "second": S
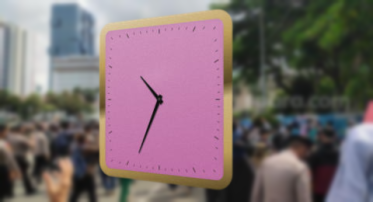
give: {"hour": 10, "minute": 34}
